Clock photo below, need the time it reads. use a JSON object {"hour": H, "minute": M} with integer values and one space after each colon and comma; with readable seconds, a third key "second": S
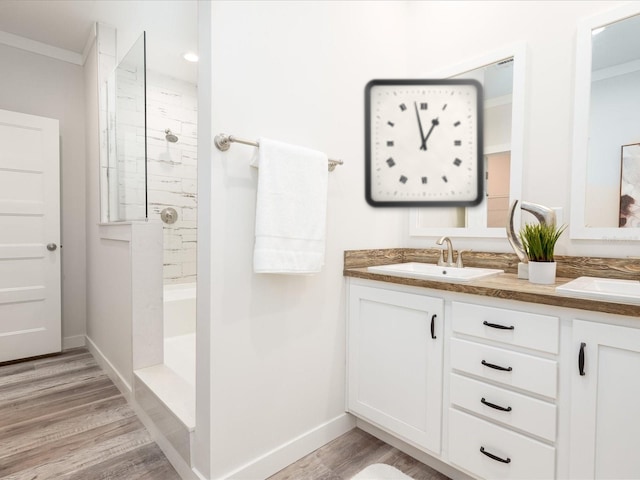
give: {"hour": 12, "minute": 58}
